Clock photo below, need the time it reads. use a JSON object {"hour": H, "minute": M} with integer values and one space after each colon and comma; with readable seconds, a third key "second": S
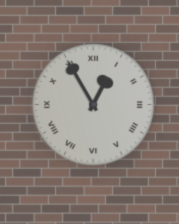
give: {"hour": 12, "minute": 55}
